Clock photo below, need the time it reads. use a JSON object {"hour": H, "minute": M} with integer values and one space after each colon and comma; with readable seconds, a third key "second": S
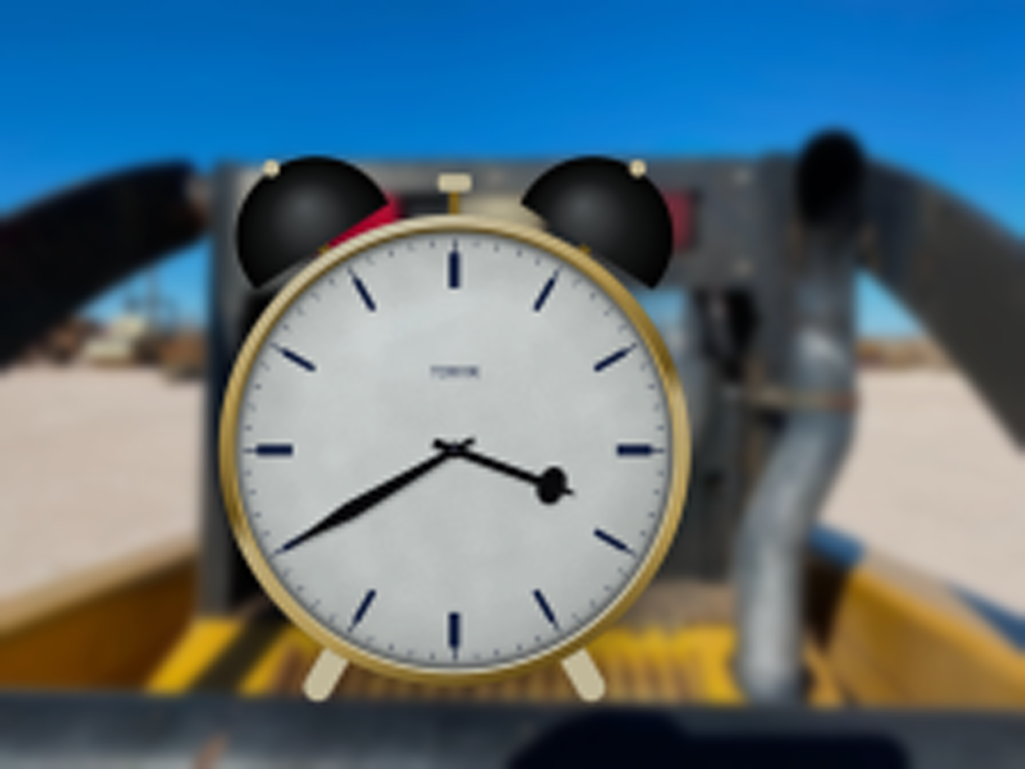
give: {"hour": 3, "minute": 40}
